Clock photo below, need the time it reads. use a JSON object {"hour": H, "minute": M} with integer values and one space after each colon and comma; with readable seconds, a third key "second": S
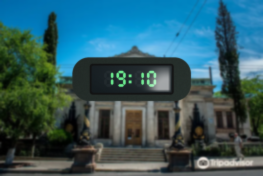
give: {"hour": 19, "minute": 10}
